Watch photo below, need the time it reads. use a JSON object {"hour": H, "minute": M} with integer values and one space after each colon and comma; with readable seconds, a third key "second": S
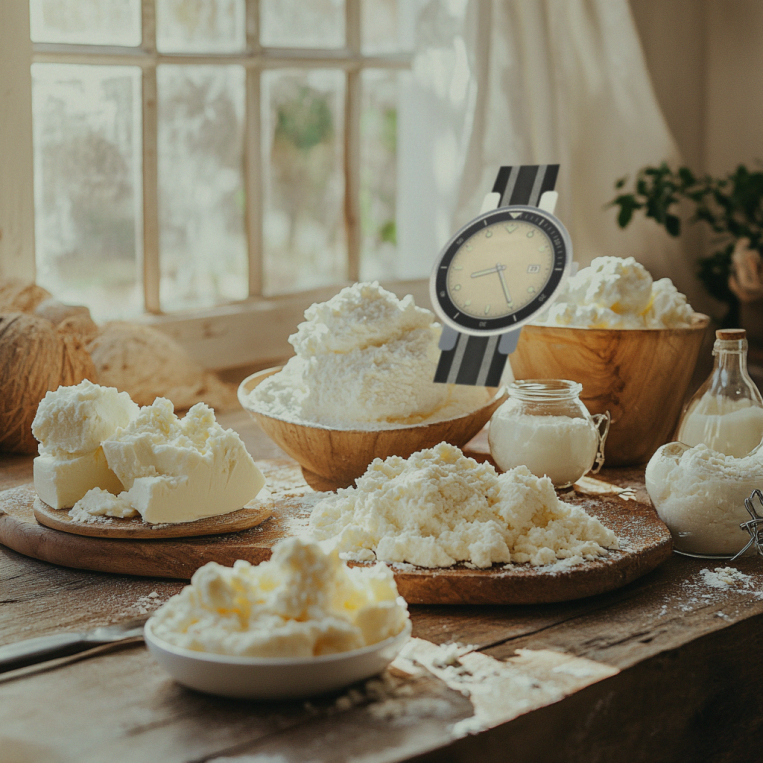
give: {"hour": 8, "minute": 25}
